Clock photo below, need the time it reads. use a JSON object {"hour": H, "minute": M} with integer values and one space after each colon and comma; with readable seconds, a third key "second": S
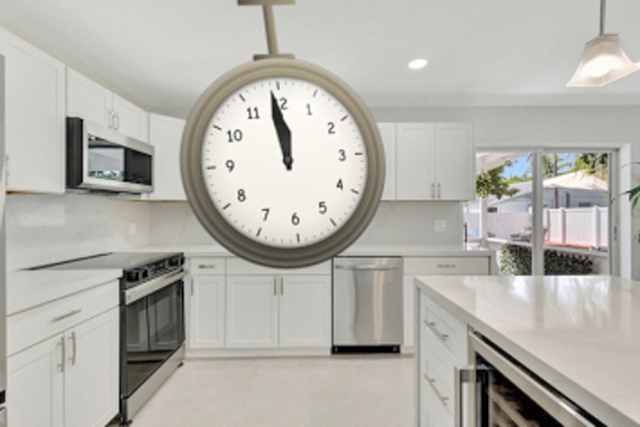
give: {"hour": 11, "minute": 59}
